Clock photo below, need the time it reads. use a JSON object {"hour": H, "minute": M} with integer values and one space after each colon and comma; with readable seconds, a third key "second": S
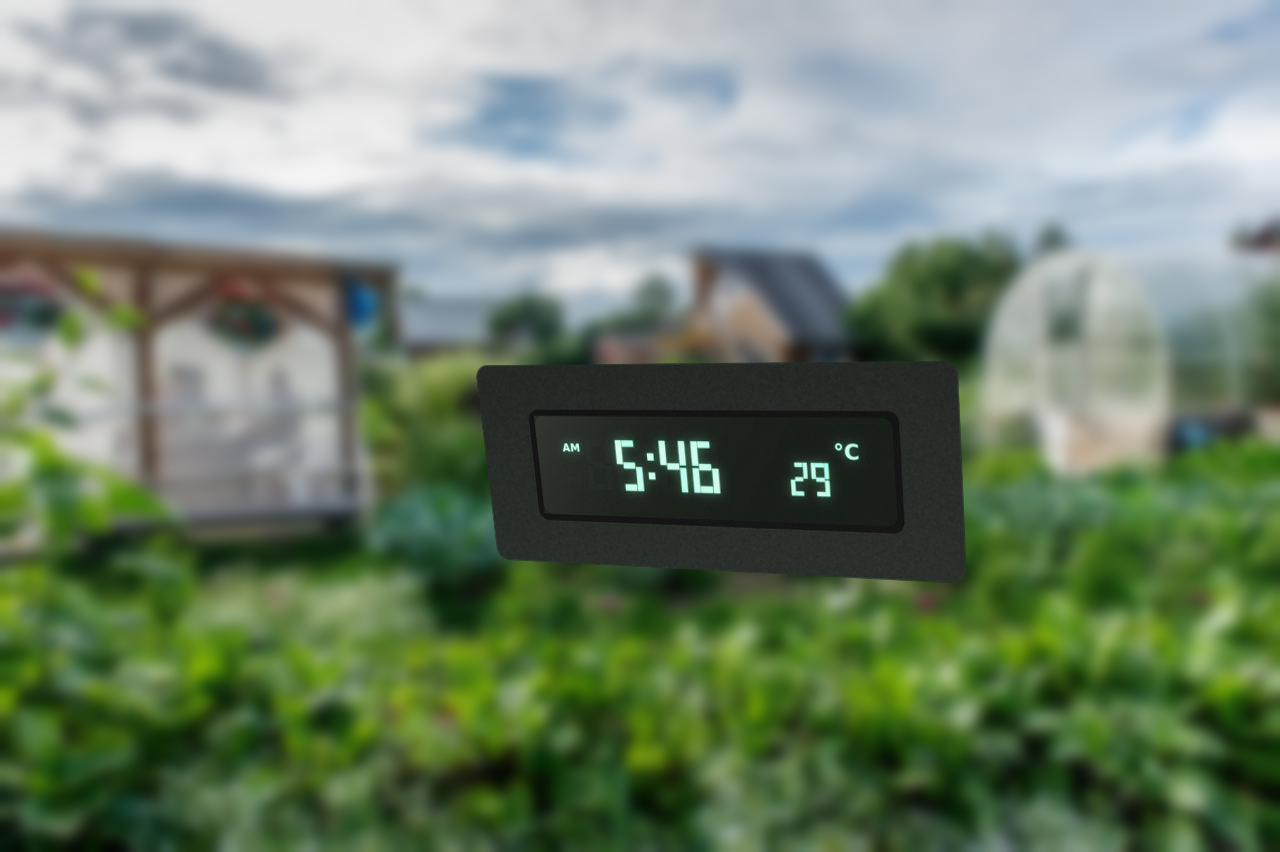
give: {"hour": 5, "minute": 46}
